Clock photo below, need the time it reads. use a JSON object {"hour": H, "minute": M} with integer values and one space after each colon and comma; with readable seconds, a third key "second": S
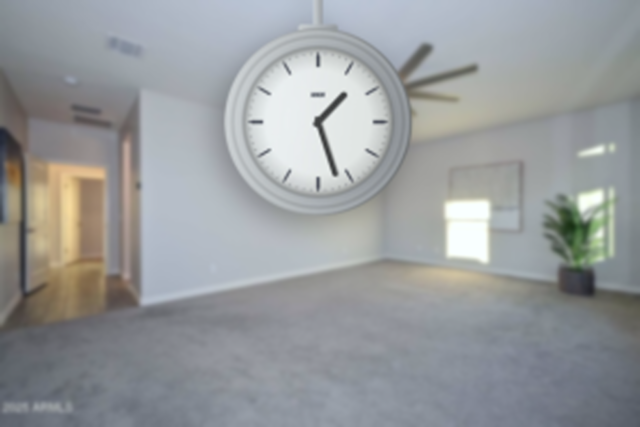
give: {"hour": 1, "minute": 27}
